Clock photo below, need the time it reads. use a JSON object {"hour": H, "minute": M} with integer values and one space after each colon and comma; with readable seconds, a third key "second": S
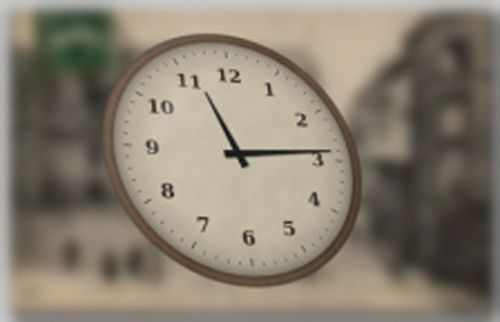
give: {"hour": 11, "minute": 14}
